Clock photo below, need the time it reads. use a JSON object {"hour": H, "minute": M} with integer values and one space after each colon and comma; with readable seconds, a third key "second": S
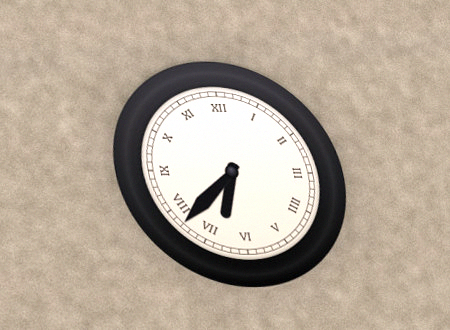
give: {"hour": 6, "minute": 38}
